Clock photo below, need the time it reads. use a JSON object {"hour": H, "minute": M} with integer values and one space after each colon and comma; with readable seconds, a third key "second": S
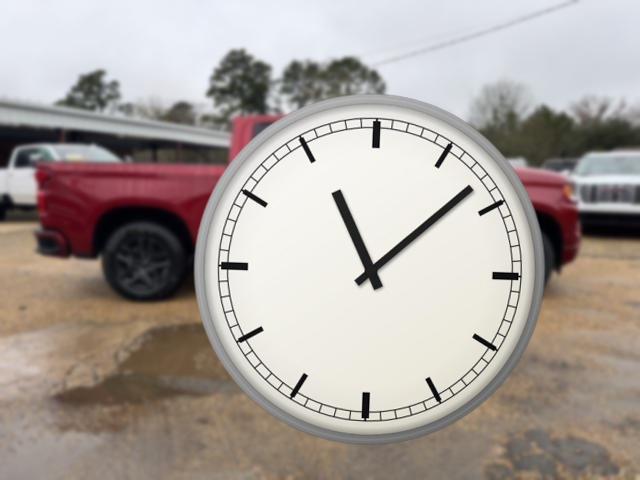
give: {"hour": 11, "minute": 8}
